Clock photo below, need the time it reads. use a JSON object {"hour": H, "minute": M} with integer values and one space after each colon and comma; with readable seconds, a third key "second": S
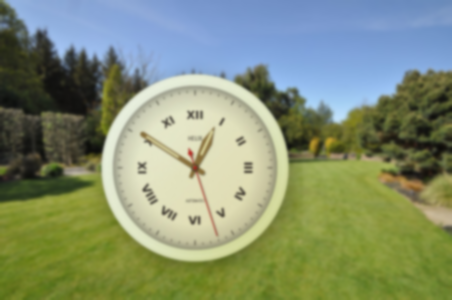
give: {"hour": 12, "minute": 50, "second": 27}
